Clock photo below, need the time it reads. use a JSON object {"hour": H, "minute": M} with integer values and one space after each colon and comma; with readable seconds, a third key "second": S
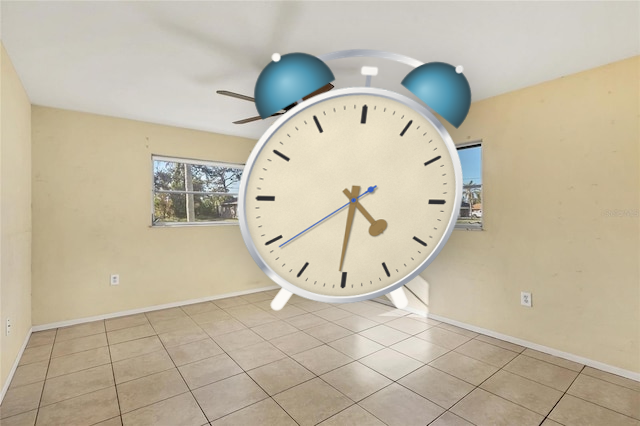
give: {"hour": 4, "minute": 30, "second": 39}
